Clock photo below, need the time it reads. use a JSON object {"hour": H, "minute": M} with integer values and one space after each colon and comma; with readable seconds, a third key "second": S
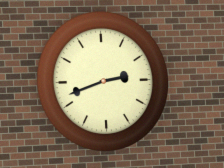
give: {"hour": 2, "minute": 42}
